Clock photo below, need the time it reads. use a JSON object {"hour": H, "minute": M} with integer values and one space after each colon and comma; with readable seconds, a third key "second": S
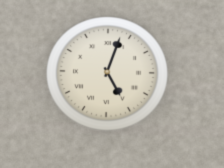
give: {"hour": 5, "minute": 3}
